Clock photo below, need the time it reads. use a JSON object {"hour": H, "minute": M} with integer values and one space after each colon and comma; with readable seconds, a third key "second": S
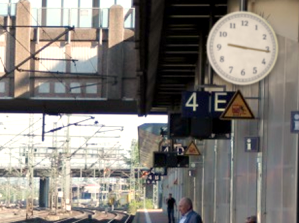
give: {"hour": 9, "minute": 16}
